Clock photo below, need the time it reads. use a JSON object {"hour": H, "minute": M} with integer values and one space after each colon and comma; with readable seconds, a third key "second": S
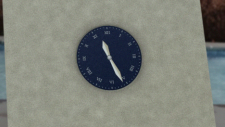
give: {"hour": 11, "minute": 26}
